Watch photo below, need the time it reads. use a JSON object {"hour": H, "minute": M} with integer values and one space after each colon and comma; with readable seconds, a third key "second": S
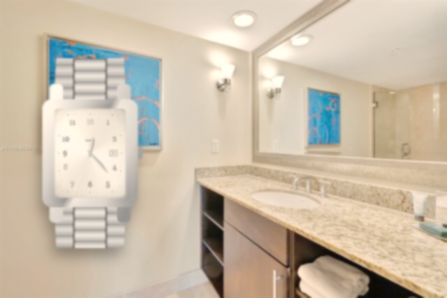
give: {"hour": 12, "minute": 23}
